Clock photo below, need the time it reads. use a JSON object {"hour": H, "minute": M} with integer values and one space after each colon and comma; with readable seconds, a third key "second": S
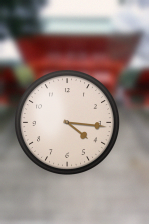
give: {"hour": 4, "minute": 16}
